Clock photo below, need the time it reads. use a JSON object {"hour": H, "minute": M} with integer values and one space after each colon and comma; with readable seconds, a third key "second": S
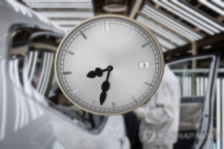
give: {"hour": 8, "minute": 33}
